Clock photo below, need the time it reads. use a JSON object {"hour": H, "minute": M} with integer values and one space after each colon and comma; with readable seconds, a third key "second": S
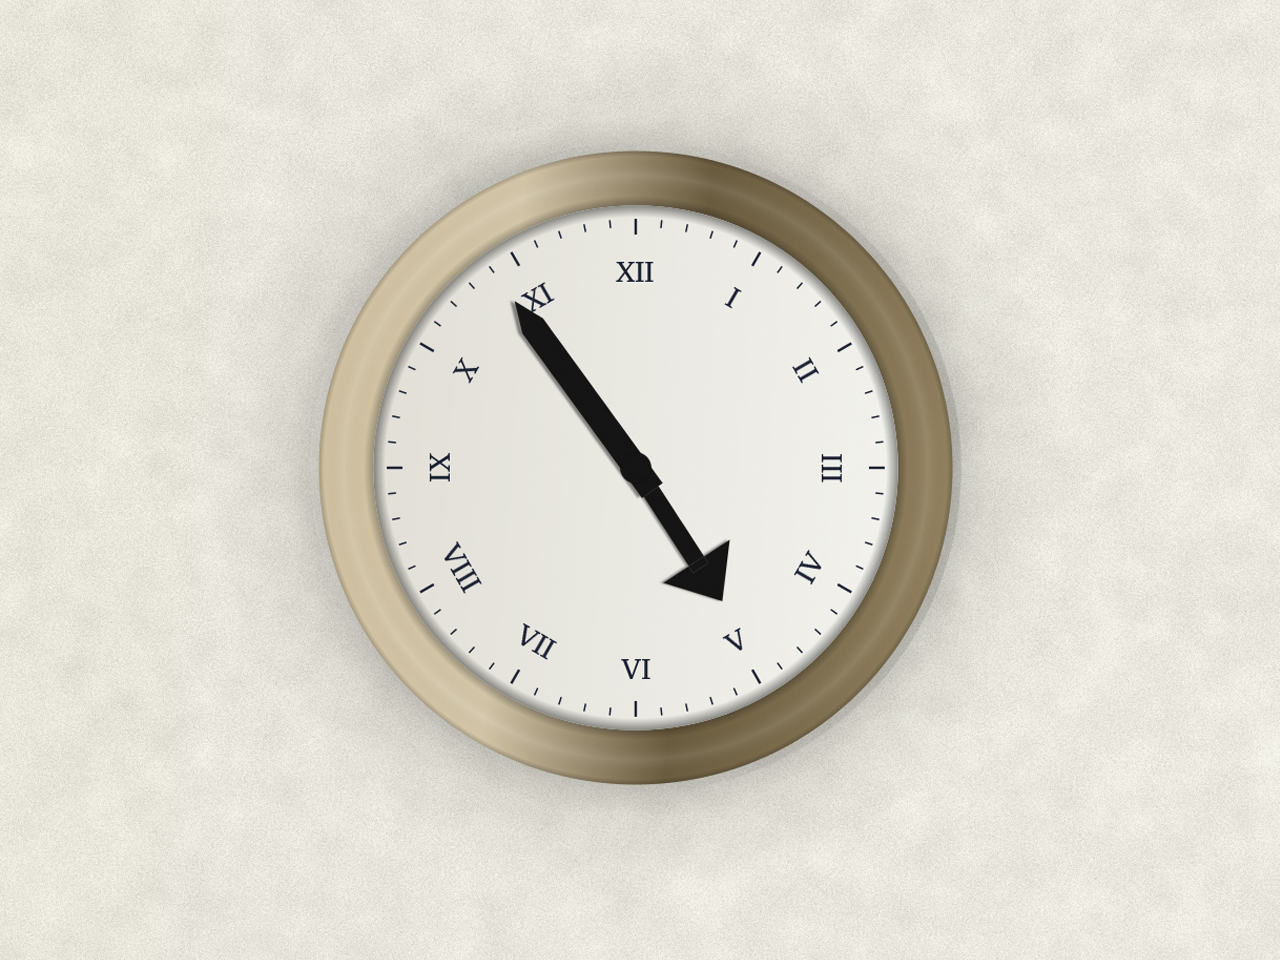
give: {"hour": 4, "minute": 54}
